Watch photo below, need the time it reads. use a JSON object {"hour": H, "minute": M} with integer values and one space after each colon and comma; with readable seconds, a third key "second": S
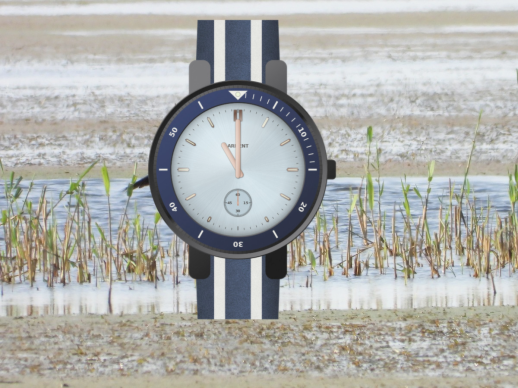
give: {"hour": 11, "minute": 0}
